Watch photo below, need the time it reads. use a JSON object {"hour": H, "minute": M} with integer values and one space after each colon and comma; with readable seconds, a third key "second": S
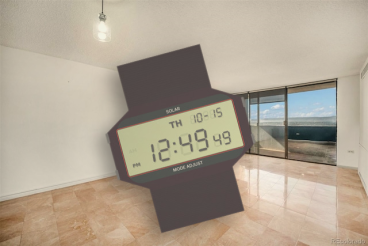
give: {"hour": 12, "minute": 49, "second": 49}
